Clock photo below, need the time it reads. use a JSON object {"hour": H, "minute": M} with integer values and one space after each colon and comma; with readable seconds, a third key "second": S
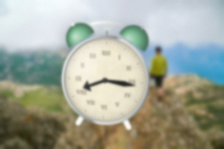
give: {"hour": 8, "minute": 16}
